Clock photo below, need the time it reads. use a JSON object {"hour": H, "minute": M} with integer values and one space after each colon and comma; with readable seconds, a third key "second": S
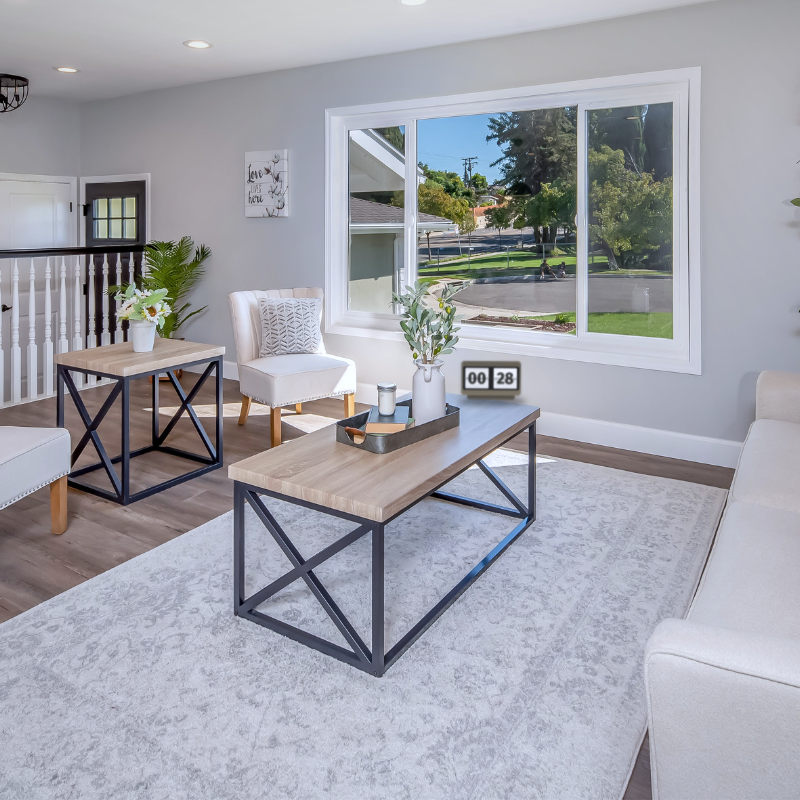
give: {"hour": 0, "minute": 28}
